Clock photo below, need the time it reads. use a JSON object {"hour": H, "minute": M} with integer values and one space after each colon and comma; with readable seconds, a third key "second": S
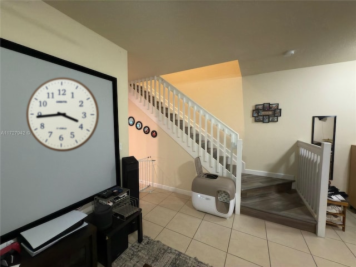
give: {"hour": 3, "minute": 44}
